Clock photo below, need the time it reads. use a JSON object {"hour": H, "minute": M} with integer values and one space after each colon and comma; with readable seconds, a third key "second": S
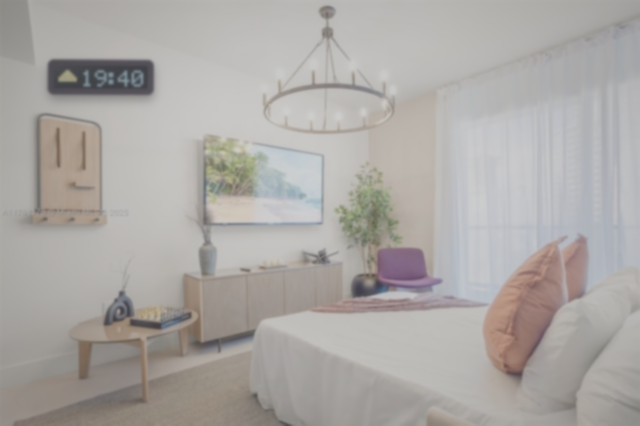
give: {"hour": 19, "minute": 40}
